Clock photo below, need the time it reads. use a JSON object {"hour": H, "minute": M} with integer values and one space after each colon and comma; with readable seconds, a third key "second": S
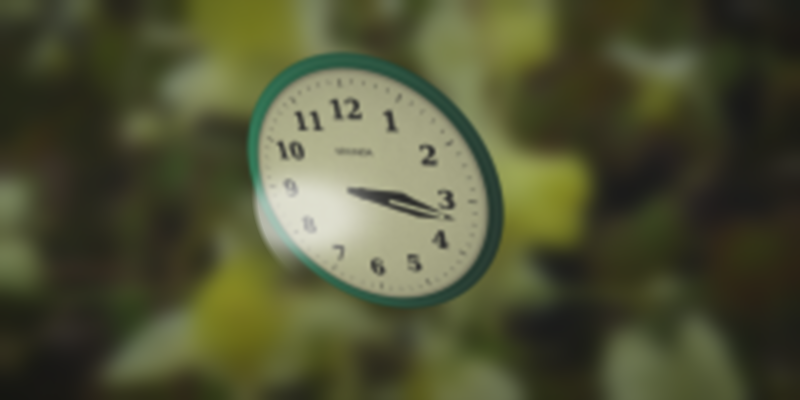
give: {"hour": 3, "minute": 17}
